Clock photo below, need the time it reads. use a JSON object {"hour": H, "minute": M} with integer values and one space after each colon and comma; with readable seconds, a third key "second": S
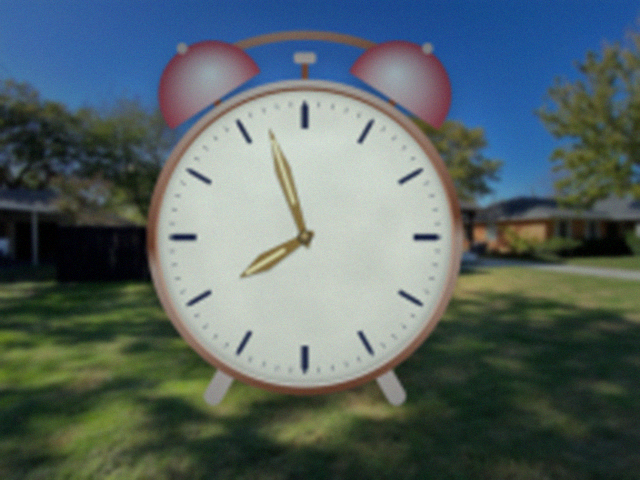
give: {"hour": 7, "minute": 57}
